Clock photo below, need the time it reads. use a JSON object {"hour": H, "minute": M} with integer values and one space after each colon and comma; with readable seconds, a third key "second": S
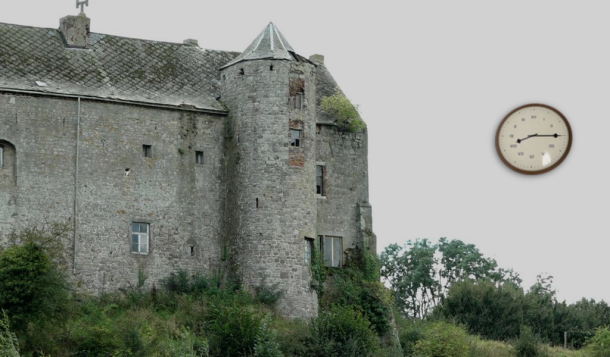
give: {"hour": 8, "minute": 15}
